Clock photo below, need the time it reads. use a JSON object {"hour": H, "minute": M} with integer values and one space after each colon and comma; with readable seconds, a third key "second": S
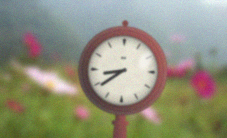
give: {"hour": 8, "minute": 39}
